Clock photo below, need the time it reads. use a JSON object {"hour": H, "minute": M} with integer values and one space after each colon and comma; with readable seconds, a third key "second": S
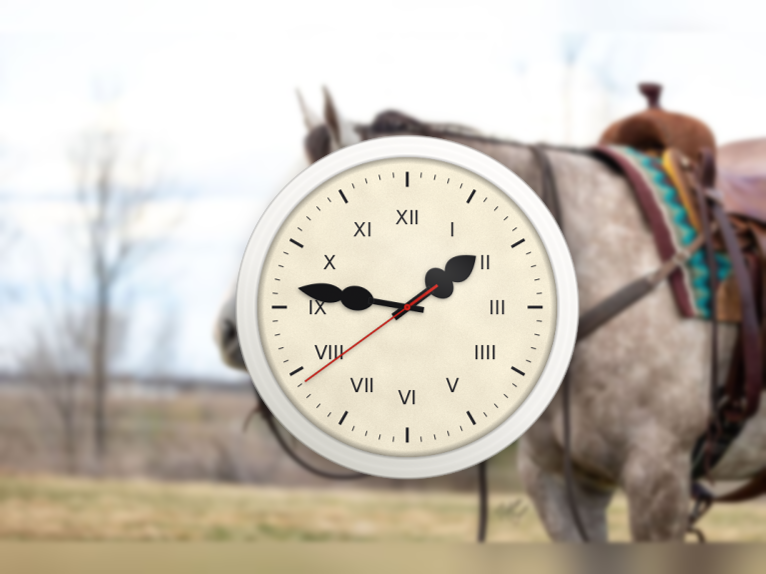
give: {"hour": 1, "minute": 46, "second": 39}
